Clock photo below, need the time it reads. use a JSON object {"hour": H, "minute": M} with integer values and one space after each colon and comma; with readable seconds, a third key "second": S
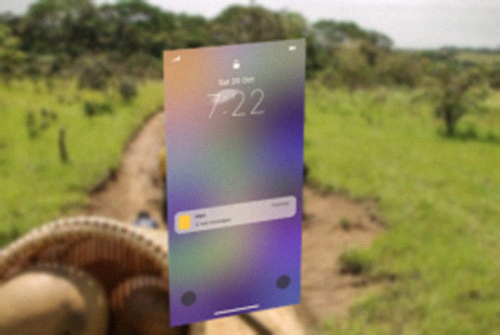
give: {"hour": 7, "minute": 22}
